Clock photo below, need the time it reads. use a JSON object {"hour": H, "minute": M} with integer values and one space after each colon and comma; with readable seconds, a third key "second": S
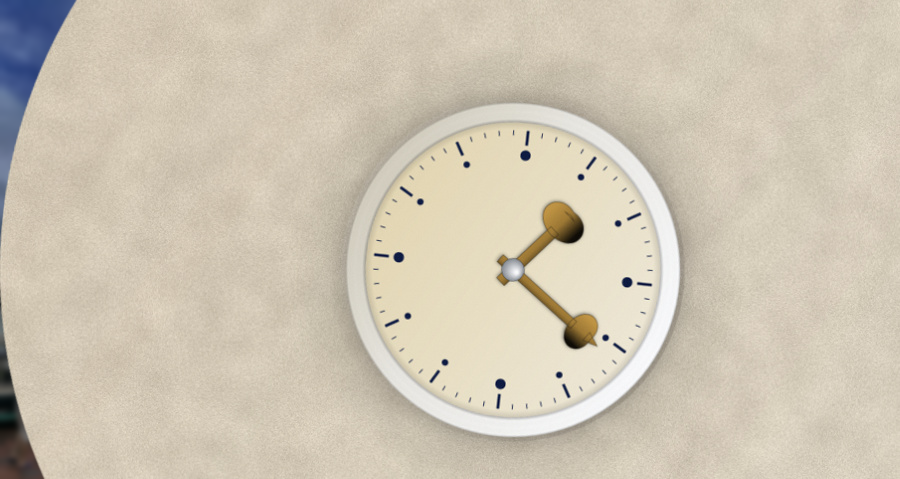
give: {"hour": 1, "minute": 21}
